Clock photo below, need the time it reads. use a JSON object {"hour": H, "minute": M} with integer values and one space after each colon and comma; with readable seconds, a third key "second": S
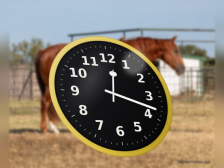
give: {"hour": 12, "minute": 18}
